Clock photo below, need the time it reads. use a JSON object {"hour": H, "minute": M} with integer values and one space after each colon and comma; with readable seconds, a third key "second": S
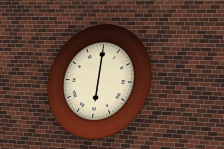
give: {"hour": 6, "minute": 0}
